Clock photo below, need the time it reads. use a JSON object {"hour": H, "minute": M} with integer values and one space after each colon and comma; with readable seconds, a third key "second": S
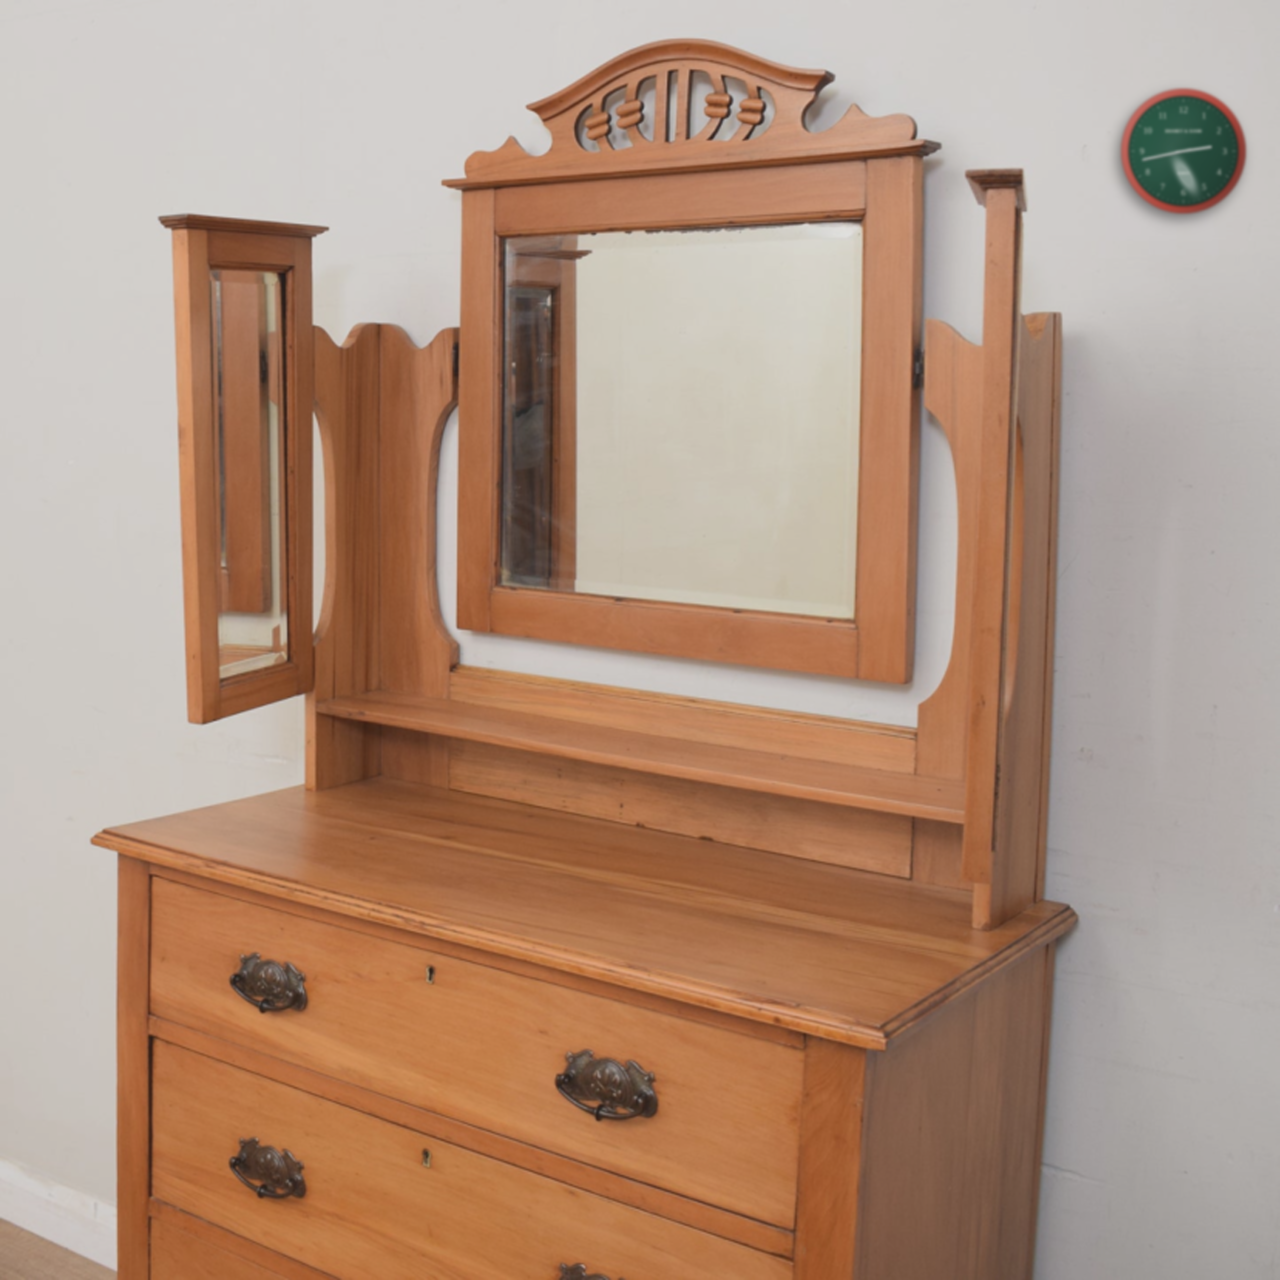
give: {"hour": 2, "minute": 43}
